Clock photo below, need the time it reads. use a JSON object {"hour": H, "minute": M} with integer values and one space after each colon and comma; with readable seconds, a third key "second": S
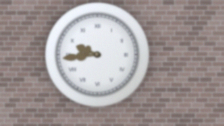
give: {"hour": 9, "minute": 44}
